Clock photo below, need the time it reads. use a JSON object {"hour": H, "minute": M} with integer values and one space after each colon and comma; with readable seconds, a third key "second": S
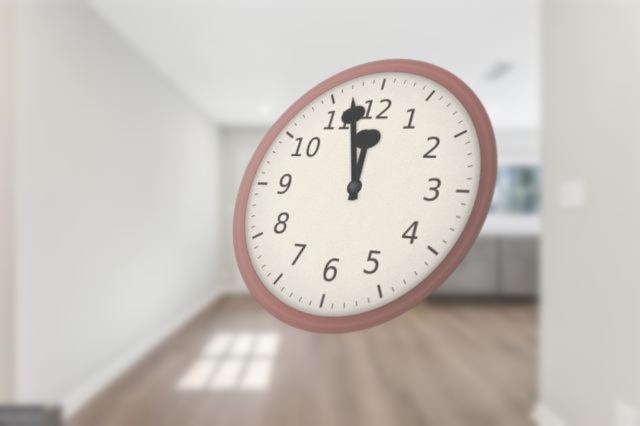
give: {"hour": 11, "minute": 57}
